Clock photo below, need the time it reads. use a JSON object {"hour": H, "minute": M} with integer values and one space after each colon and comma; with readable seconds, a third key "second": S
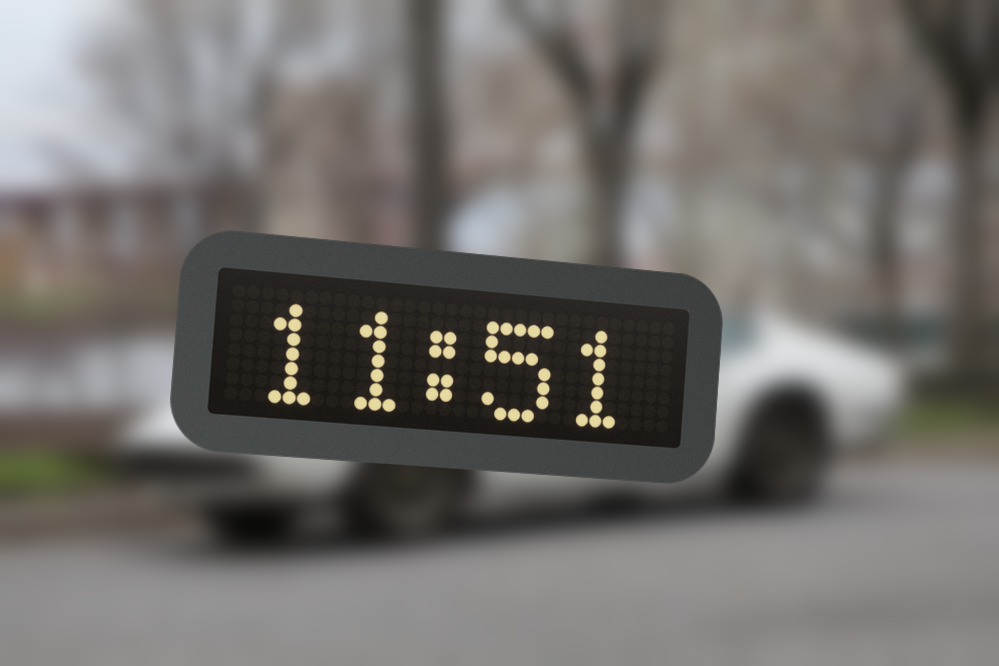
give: {"hour": 11, "minute": 51}
